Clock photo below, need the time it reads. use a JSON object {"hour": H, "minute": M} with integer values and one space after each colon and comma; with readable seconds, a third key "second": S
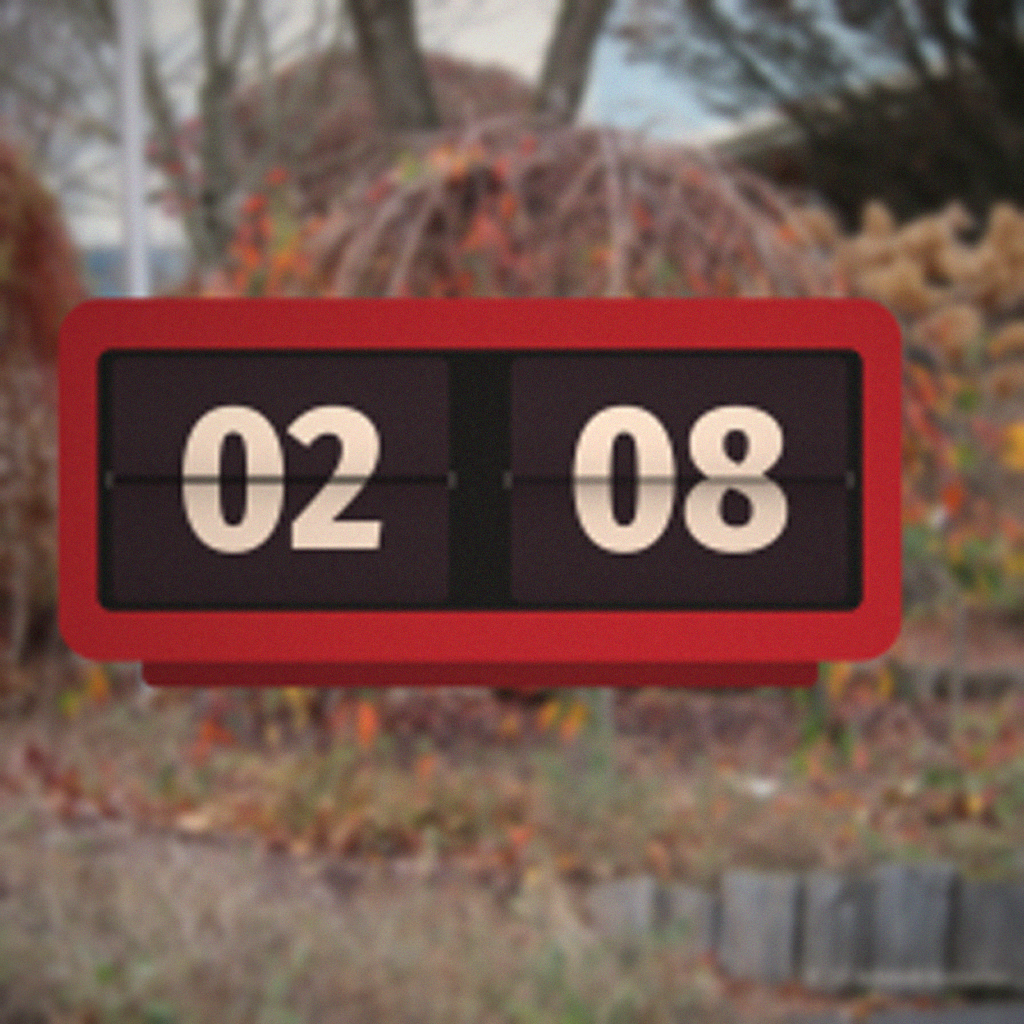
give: {"hour": 2, "minute": 8}
